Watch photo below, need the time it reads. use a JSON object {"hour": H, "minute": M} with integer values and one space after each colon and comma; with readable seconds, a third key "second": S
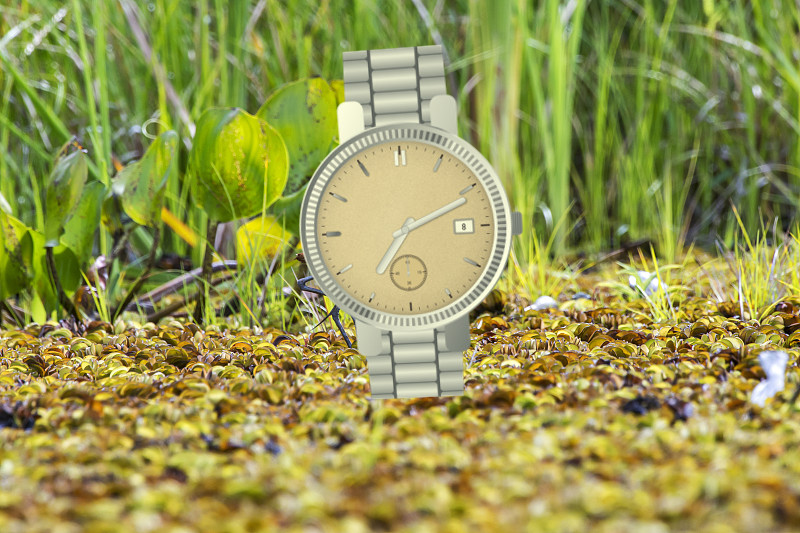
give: {"hour": 7, "minute": 11}
